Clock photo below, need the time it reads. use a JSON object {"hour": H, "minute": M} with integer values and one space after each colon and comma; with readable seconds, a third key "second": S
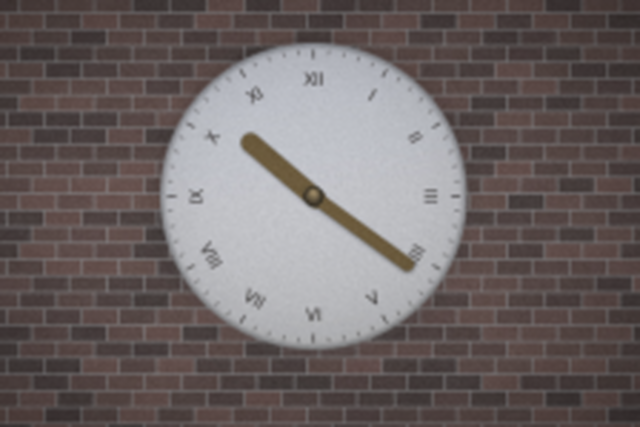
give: {"hour": 10, "minute": 21}
